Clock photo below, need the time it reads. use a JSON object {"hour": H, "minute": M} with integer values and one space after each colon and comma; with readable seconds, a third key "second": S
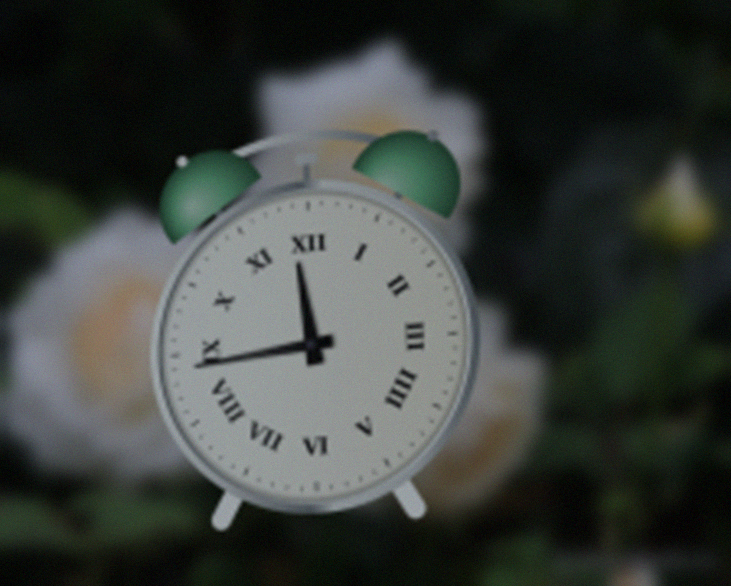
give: {"hour": 11, "minute": 44}
